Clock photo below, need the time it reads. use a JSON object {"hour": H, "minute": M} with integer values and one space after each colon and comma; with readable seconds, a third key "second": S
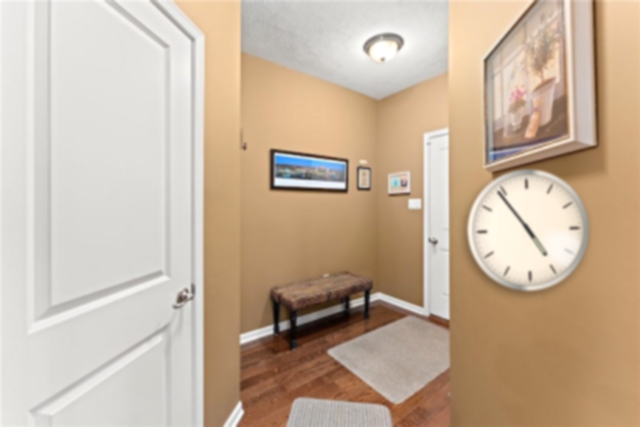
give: {"hour": 4, "minute": 54}
